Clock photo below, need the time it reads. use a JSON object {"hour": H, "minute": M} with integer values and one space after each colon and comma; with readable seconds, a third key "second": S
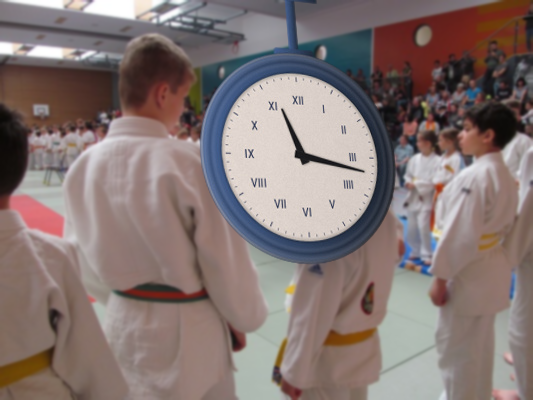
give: {"hour": 11, "minute": 17}
